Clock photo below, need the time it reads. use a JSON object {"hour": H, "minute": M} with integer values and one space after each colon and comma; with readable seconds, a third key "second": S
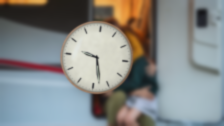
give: {"hour": 9, "minute": 28}
